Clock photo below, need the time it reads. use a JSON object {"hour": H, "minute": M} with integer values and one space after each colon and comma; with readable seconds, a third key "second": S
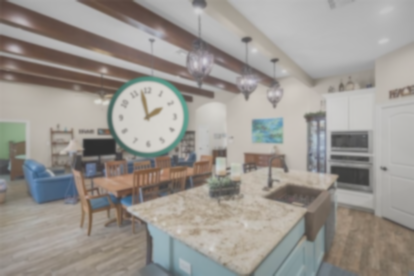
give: {"hour": 1, "minute": 58}
